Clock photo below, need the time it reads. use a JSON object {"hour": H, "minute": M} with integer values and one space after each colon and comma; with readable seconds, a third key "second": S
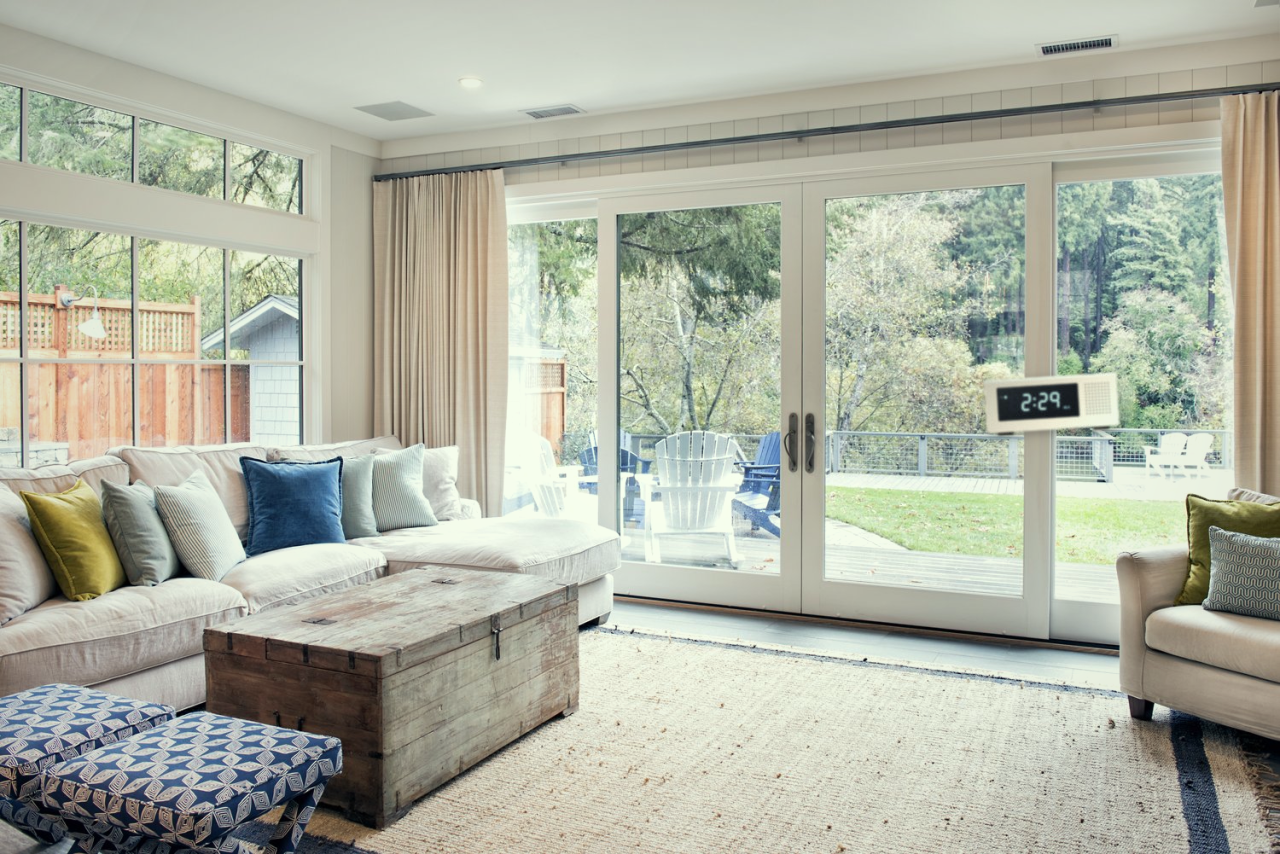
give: {"hour": 2, "minute": 29}
